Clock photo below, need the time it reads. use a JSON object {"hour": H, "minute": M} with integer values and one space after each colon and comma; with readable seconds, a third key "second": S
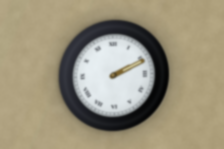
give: {"hour": 2, "minute": 11}
